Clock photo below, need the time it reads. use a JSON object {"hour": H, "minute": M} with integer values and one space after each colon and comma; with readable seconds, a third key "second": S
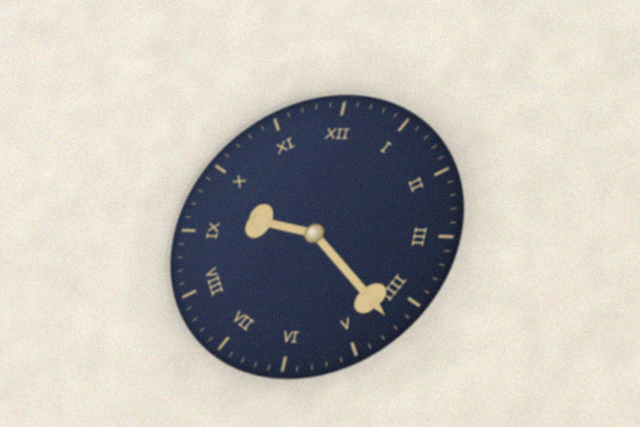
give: {"hour": 9, "minute": 22}
